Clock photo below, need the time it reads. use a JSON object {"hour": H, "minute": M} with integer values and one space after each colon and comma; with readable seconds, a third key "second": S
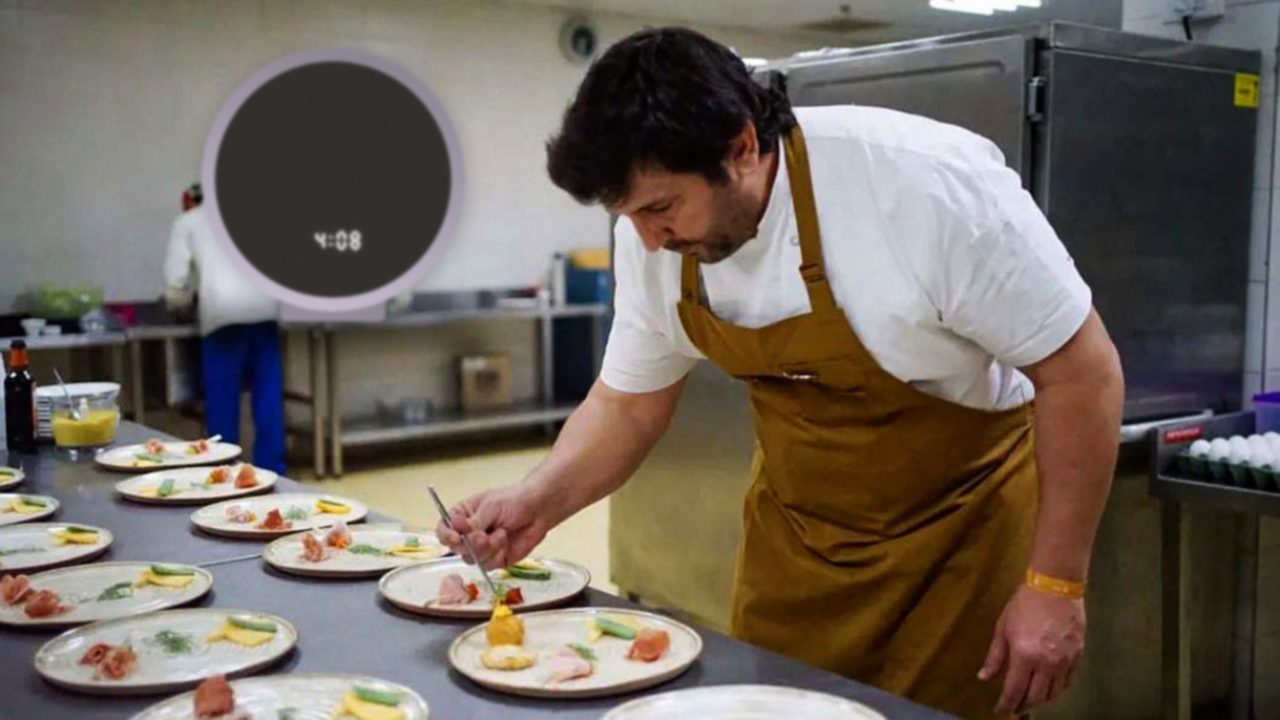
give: {"hour": 4, "minute": 8}
